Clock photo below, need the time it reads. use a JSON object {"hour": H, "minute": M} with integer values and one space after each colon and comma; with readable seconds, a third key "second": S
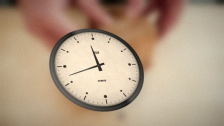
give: {"hour": 11, "minute": 42}
